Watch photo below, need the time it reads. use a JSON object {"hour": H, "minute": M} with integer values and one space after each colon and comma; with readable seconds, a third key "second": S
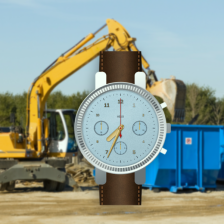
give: {"hour": 7, "minute": 34}
